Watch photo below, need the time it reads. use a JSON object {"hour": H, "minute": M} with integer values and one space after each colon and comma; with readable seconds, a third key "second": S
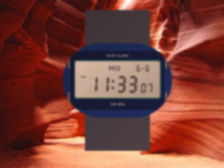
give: {"hour": 11, "minute": 33, "second": 7}
